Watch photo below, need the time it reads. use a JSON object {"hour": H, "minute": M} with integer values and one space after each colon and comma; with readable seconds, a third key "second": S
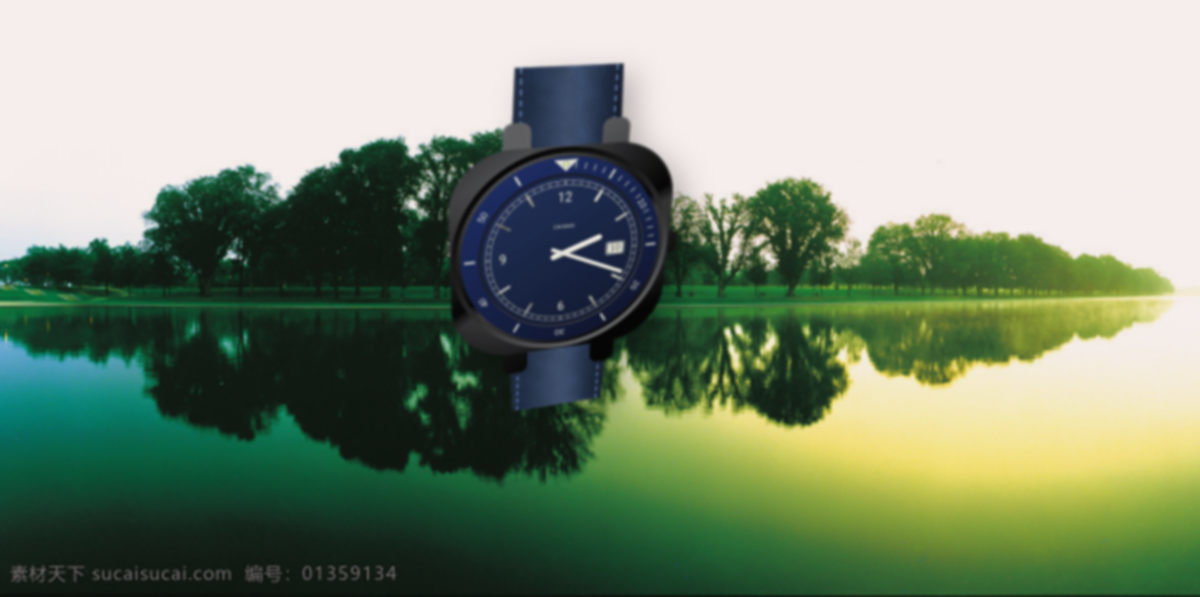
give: {"hour": 2, "minute": 19}
